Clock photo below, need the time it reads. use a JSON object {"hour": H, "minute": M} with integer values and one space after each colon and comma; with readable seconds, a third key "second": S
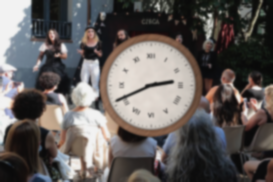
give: {"hour": 2, "minute": 41}
